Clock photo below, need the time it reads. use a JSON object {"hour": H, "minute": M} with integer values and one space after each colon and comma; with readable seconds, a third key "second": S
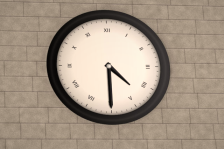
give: {"hour": 4, "minute": 30}
